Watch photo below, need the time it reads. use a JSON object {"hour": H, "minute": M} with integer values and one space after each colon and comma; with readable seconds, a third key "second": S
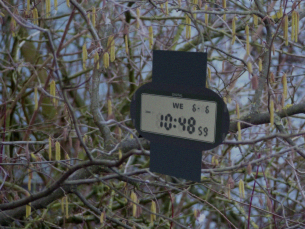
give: {"hour": 10, "minute": 48, "second": 59}
